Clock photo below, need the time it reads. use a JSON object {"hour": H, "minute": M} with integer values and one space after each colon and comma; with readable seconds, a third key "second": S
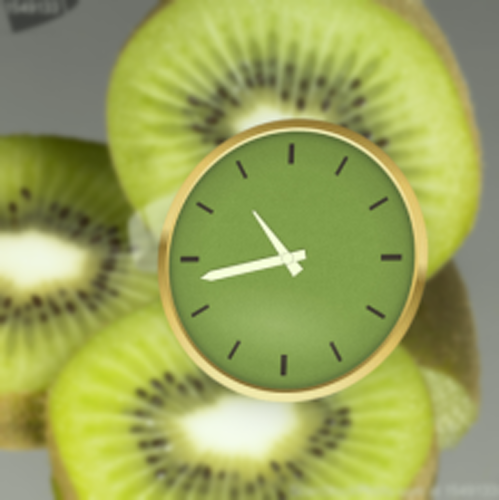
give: {"hour": 10, "minute": 43}
